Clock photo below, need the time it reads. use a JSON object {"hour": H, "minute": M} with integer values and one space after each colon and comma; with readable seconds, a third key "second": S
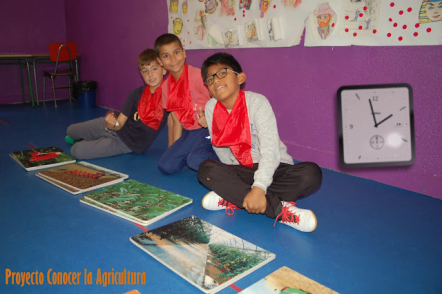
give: {"hour": 1, "minute": 58}
